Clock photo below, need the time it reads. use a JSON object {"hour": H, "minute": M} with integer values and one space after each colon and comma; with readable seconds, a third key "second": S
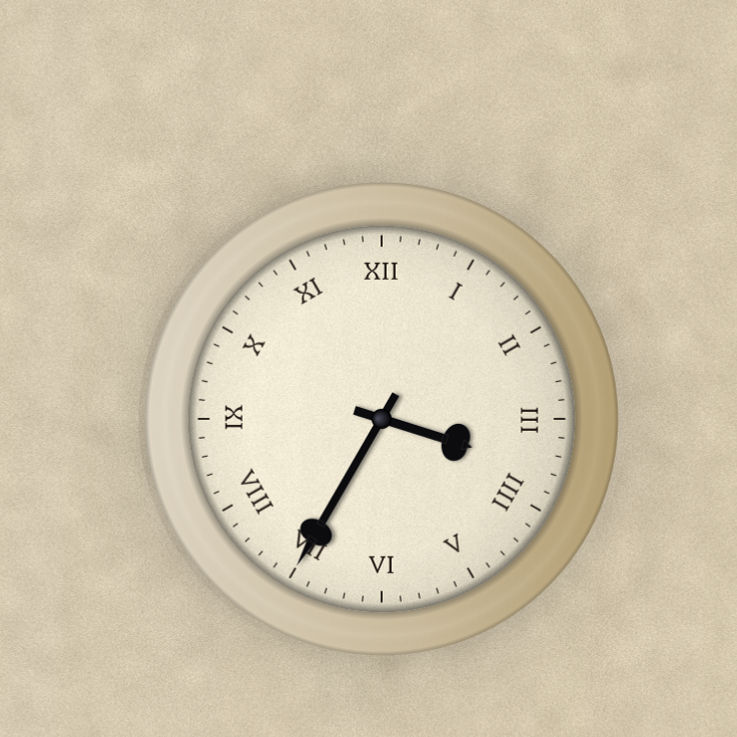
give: {"hour": 3, "minute": 35}
